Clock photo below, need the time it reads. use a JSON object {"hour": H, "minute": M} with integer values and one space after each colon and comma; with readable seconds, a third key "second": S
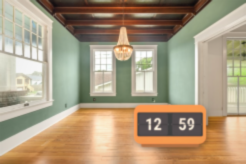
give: {"hour": 12, "minute": 59}
